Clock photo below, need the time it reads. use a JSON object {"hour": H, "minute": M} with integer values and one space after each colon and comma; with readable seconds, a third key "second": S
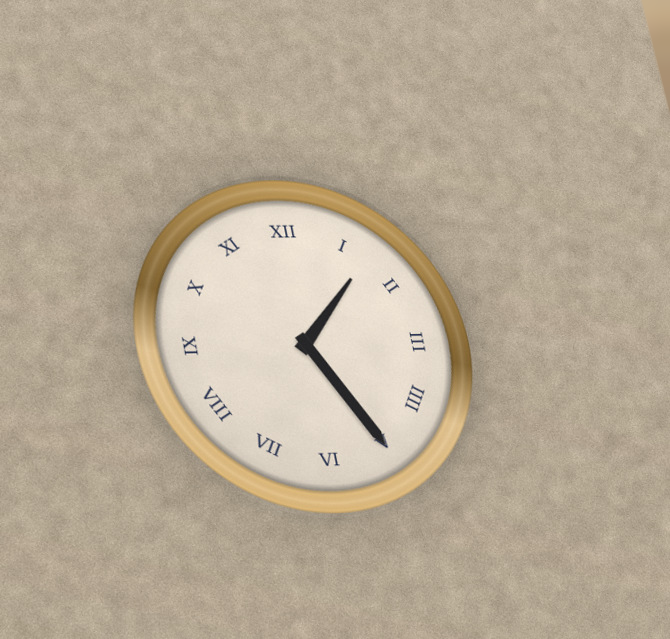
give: {"hour": 1, "minute": 25}
